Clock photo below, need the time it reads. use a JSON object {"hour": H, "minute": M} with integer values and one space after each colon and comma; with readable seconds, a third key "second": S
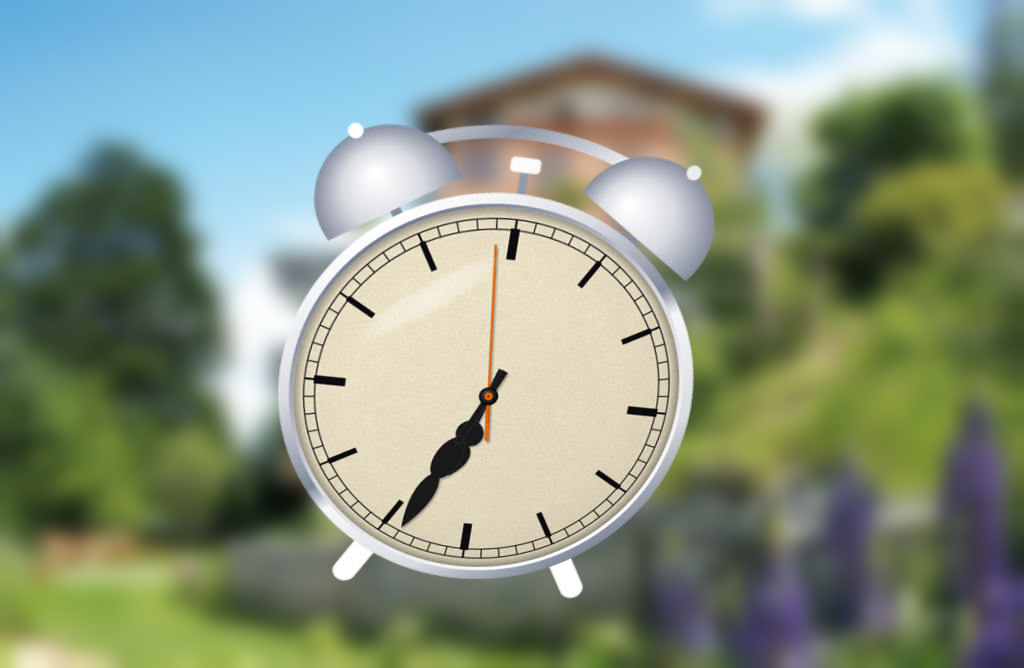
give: {"hour": 6, "minute": 33, "second": 59}
